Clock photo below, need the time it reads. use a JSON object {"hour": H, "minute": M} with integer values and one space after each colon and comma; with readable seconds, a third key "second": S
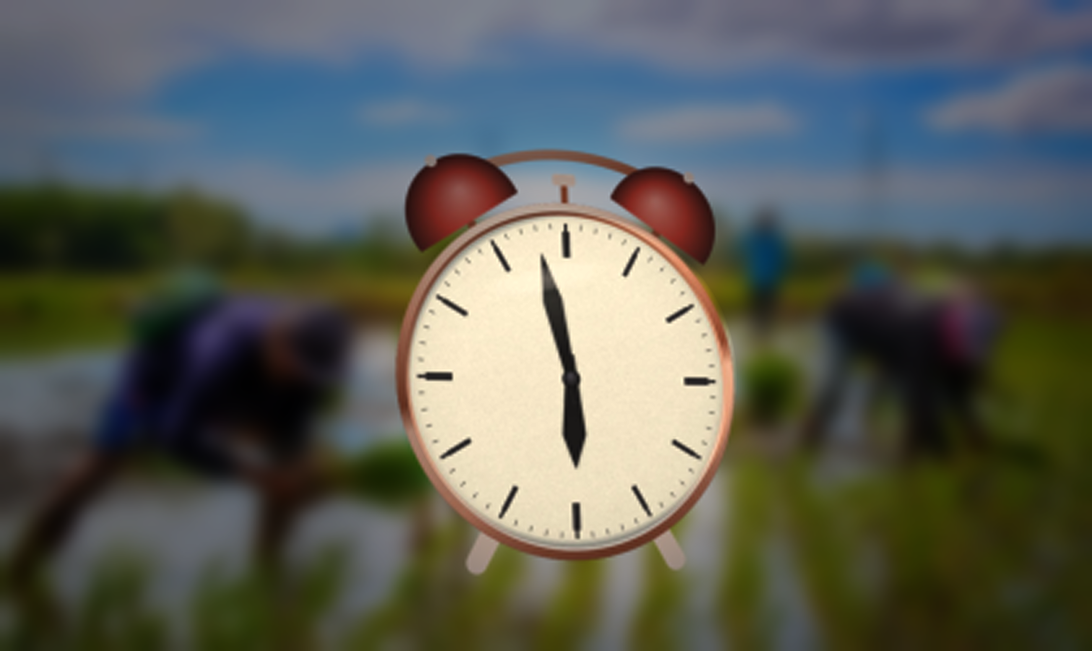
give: {"hour": 5, "minute": 58}
